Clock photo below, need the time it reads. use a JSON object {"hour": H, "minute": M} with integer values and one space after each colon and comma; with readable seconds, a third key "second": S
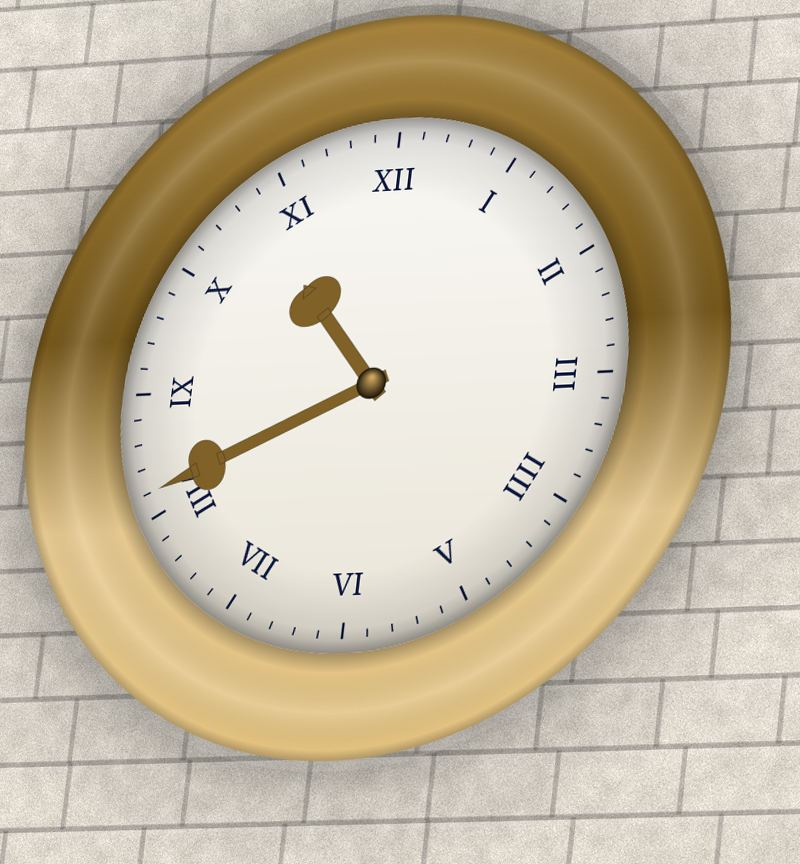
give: {"hour": 10, "minute": 41}
